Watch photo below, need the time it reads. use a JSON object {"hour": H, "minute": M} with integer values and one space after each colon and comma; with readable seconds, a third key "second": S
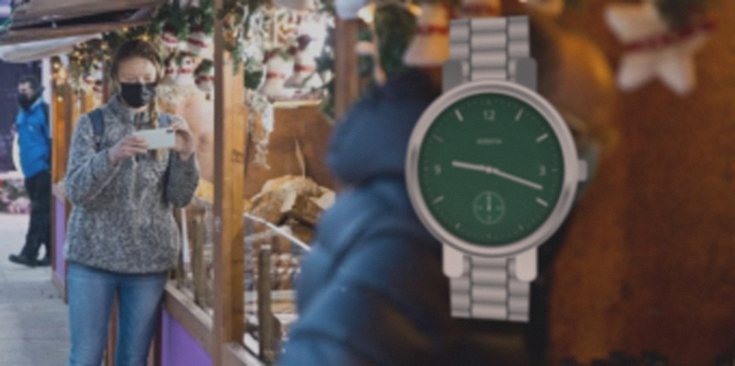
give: {"hour": 9, "minute": 18}
